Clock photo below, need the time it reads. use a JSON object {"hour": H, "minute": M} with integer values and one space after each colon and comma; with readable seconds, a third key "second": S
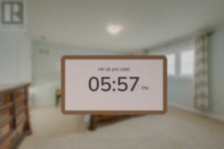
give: {"hour": 5, "minute": 57}
